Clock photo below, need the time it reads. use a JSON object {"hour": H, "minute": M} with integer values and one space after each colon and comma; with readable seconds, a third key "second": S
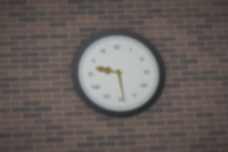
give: {"hour": 9, "minute": 29}
